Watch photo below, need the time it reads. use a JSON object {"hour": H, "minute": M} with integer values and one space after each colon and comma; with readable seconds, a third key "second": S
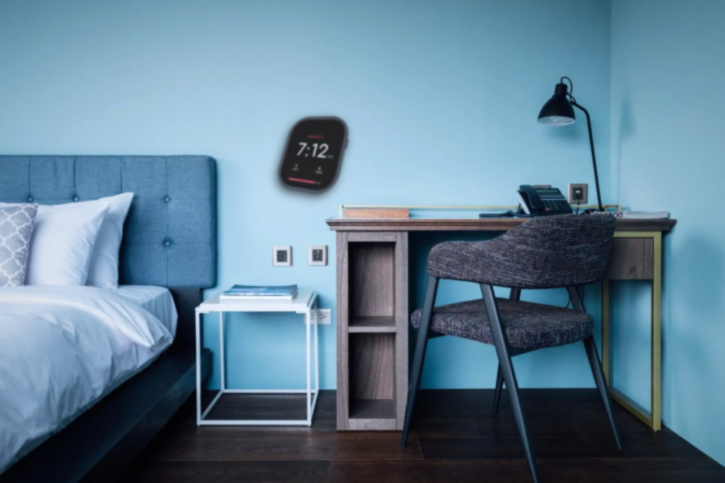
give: {"hour": 7, "minute": 12}
